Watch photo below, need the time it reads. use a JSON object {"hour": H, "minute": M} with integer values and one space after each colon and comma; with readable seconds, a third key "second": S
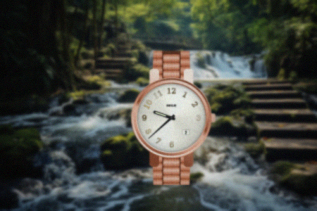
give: {"hour": 9, "minute": 38}
